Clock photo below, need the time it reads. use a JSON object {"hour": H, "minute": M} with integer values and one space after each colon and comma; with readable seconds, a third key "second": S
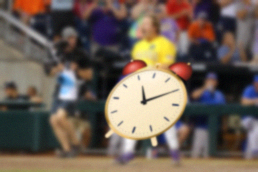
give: {"hour": 11, "minute": 10}
